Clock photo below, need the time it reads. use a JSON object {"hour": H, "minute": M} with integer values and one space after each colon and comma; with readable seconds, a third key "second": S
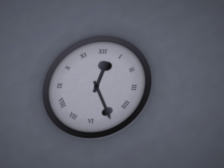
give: {"hour": 12, "minute": 25}
